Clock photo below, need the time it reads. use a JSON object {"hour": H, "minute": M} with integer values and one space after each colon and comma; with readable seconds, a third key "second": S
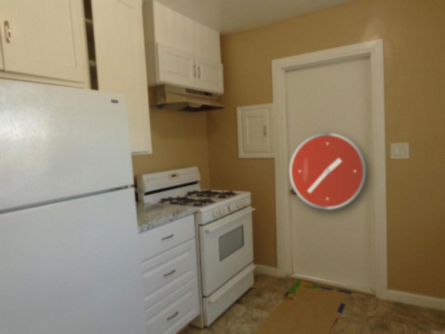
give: {"hour": 1, "minute": 37}
